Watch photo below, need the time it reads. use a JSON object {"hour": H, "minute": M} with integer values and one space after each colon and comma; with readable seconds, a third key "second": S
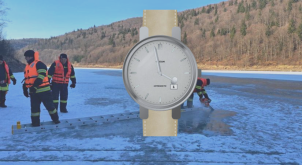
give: {"hour": 3, "minute": 58}
